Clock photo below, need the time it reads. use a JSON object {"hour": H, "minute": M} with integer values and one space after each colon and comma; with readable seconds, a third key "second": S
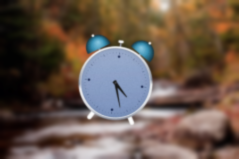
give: {"hour": 4, "minute": 27}
